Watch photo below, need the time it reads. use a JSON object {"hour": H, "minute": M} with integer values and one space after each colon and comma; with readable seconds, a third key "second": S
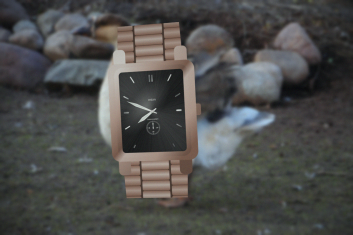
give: {"hour": 7, "minute": 49}
